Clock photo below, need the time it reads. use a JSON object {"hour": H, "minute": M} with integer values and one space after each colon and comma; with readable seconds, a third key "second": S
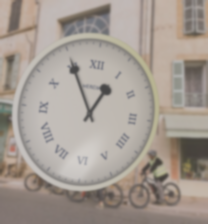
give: {"hour": 12, "minute": 55}
